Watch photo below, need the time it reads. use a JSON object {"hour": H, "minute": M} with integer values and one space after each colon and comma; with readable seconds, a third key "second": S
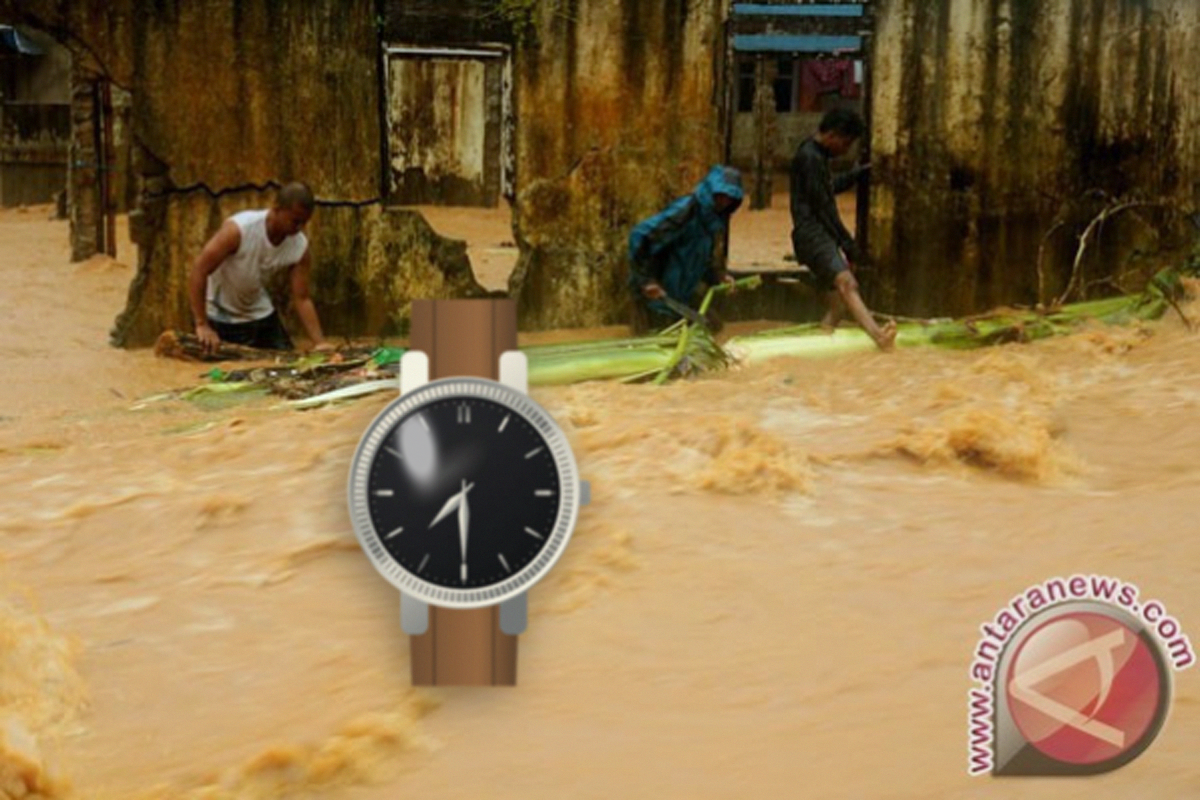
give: {"hour": 7, "minute": 30}
